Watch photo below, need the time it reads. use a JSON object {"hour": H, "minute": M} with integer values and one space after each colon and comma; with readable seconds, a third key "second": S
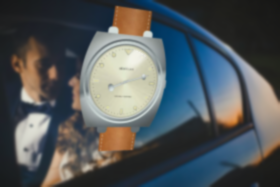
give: {"hour": 8, "minute": 12}
